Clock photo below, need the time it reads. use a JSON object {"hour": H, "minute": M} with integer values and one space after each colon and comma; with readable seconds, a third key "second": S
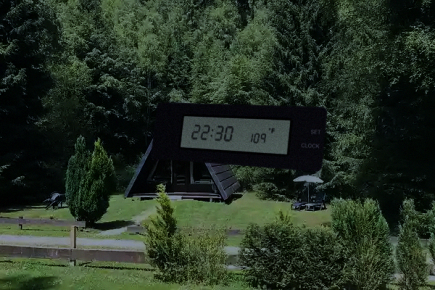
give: {"hour": 22, "minute": 30}
